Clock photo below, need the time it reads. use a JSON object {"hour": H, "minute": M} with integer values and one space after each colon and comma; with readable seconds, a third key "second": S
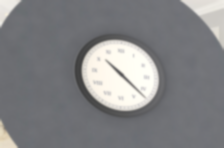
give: {"hour": 10, "minute": 22}
